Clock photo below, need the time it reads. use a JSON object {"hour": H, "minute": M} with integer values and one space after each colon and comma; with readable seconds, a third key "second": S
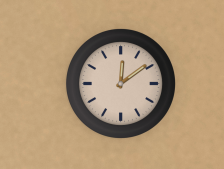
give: {"hour": 12, "minute": 9}
